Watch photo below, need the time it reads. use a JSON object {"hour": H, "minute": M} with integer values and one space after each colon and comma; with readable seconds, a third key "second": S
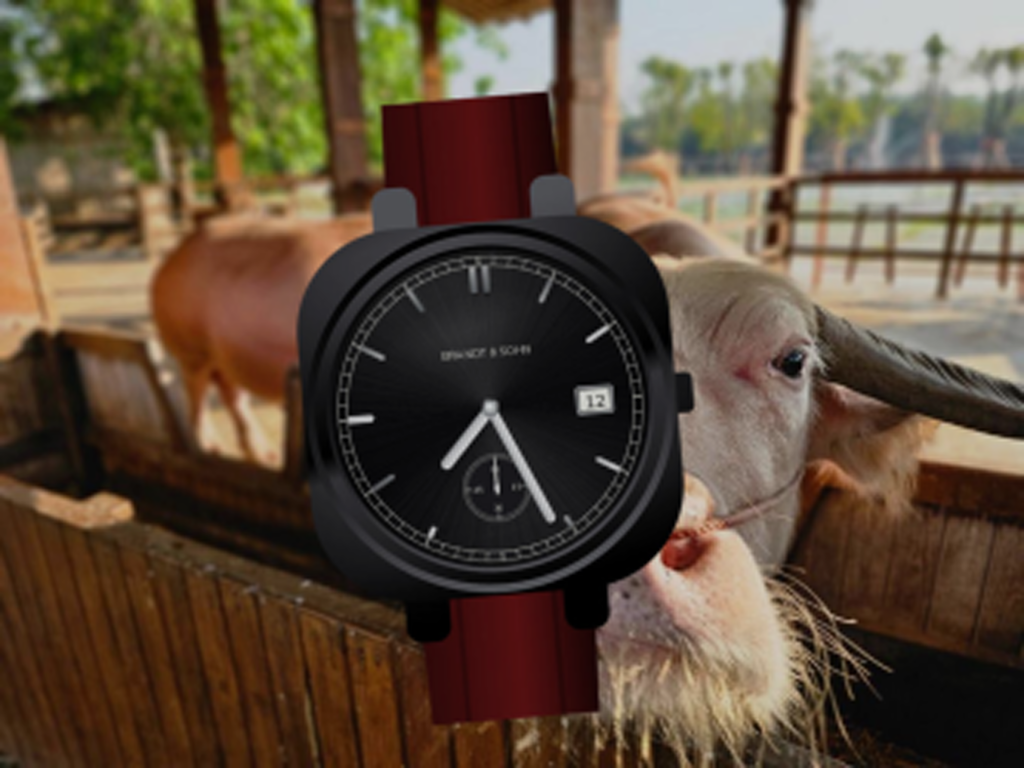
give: {"hour": 7, "minute": 26}
